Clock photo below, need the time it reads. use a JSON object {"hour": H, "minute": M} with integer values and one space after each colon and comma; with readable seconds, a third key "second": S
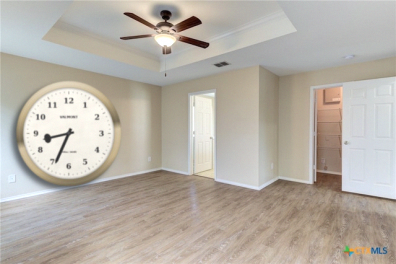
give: {"hour": 8, "minute": 34}
